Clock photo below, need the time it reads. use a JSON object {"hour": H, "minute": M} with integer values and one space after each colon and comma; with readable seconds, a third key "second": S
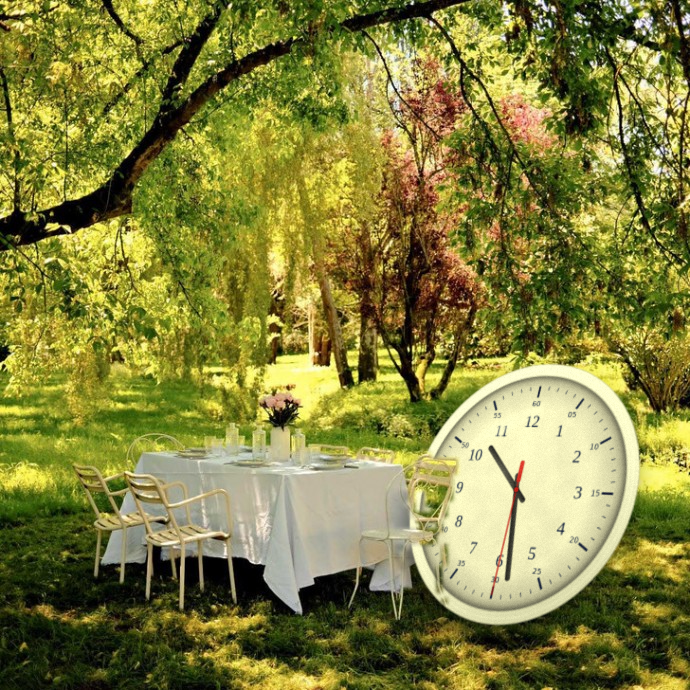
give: {"hour": 10, "minute": 28, "second": 30}
